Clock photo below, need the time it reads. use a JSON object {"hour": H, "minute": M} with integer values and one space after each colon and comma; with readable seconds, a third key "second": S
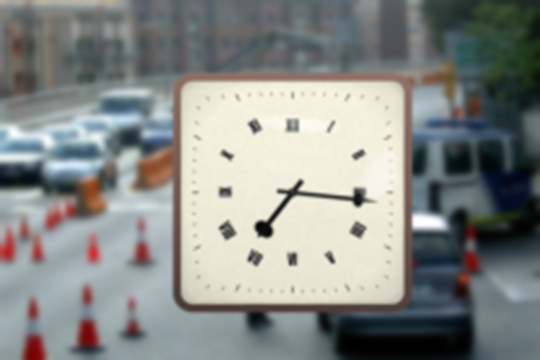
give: {"hour": 7, "minute": 16}
